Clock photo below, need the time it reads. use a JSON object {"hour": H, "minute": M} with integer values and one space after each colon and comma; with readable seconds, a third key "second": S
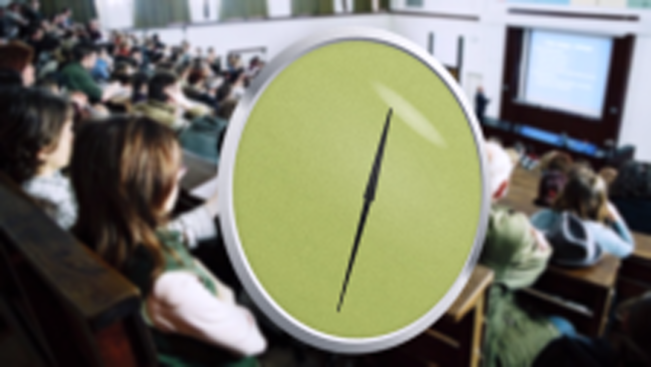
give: {"hour": 12, "minute": 33}
